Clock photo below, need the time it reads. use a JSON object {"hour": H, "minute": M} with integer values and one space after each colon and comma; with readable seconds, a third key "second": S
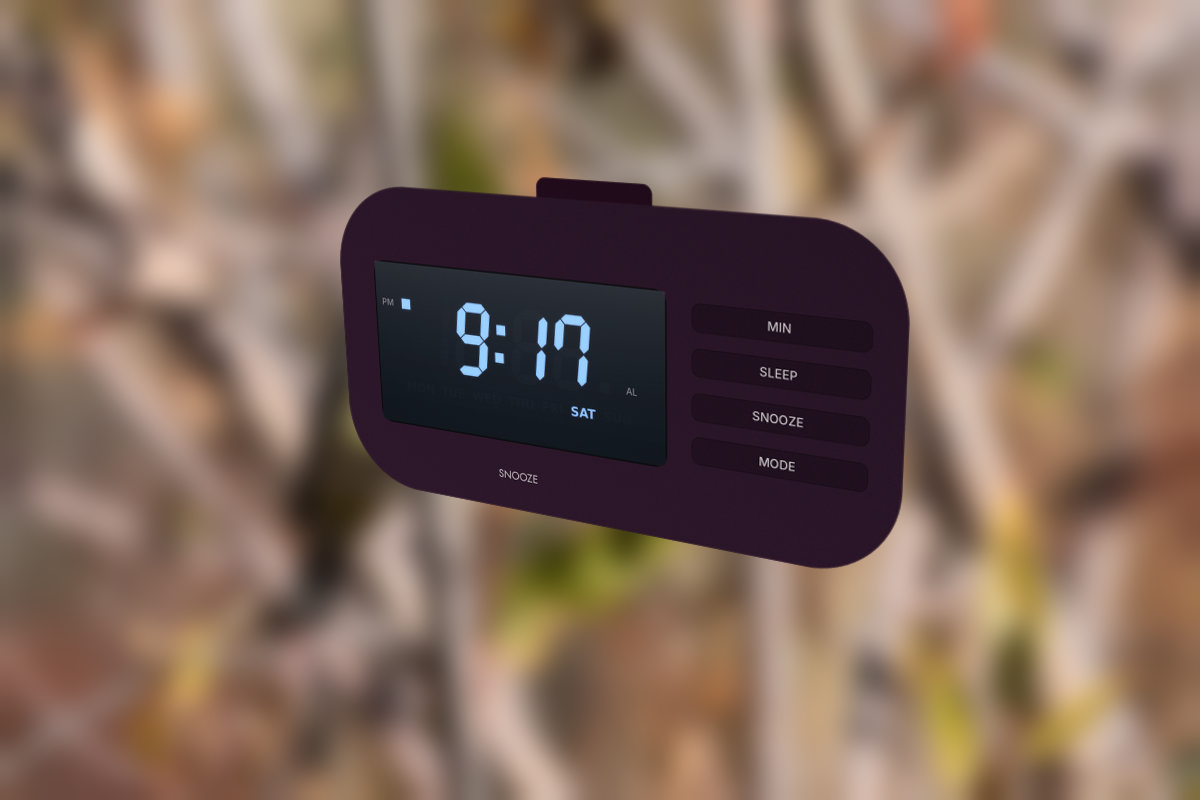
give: {"hour": 9, "minute": 17}
